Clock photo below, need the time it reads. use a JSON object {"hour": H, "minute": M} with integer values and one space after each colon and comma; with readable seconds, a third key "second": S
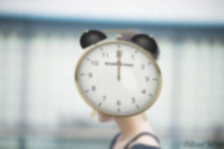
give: {"hour": 12, "minute": 0}
